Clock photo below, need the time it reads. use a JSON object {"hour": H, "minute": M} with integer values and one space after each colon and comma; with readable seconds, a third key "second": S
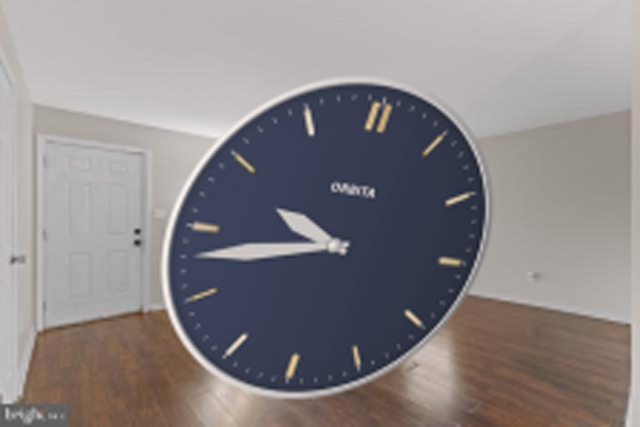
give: {"hour": 9, "minute": 43}
